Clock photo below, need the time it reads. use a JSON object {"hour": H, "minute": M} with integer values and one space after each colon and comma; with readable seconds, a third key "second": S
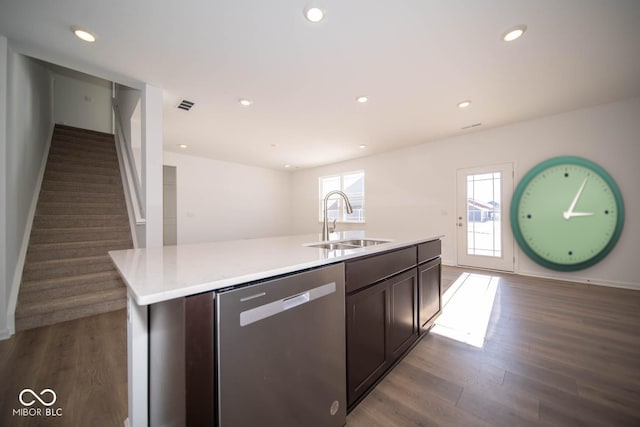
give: {"hour": 3, "minute": 5}
